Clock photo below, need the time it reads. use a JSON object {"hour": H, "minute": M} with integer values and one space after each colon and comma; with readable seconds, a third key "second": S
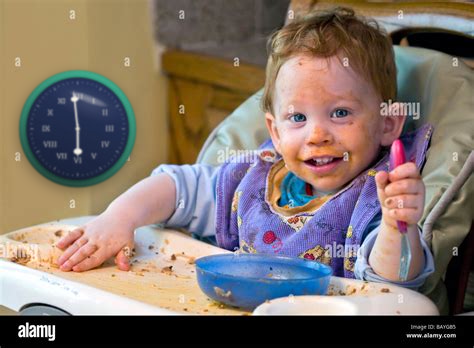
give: {"hour": 5, "minute": 59}
